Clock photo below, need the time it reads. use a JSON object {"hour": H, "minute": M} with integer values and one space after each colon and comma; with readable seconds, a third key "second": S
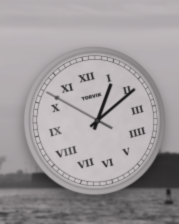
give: {"hour": 1, "minute": 10, "second": 52}
